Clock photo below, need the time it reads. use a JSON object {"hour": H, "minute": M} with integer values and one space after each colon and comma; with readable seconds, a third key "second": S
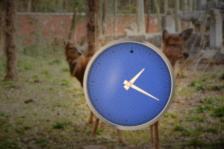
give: {"hour": 1, "minute": 19}
